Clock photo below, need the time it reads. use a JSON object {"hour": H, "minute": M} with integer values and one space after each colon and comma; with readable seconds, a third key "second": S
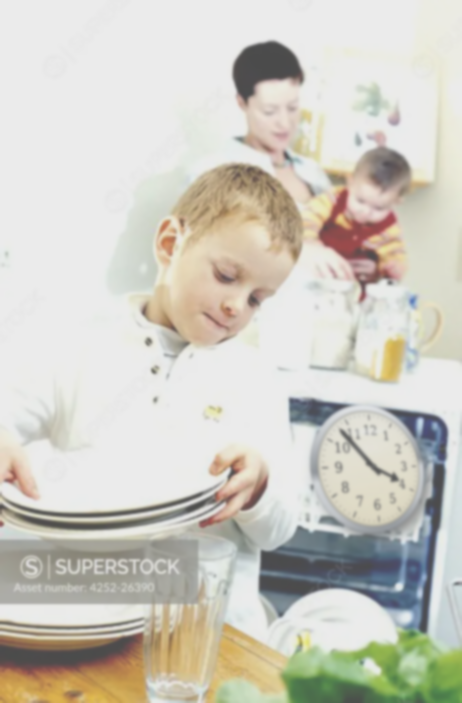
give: {"hour": 3, "minute": 53}
